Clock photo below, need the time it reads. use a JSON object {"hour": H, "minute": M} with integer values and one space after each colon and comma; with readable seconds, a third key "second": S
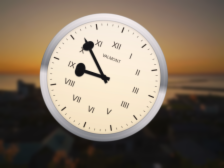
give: {"hour": 8, "minute": 52}
